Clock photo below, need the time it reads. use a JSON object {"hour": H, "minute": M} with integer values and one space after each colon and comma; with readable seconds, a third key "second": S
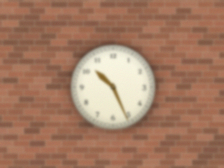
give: {"hour": 10, "minute": 26}
